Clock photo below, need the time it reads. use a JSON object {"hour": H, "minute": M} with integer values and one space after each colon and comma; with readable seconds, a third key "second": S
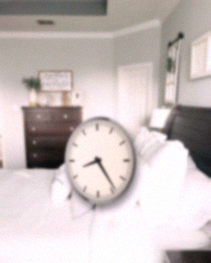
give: {"hour": 8, "minute": 24}
